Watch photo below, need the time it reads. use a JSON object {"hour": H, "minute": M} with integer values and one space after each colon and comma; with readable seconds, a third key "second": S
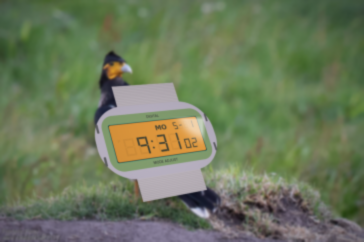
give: {"hour": 9, "minute": 31, "second": 2}
